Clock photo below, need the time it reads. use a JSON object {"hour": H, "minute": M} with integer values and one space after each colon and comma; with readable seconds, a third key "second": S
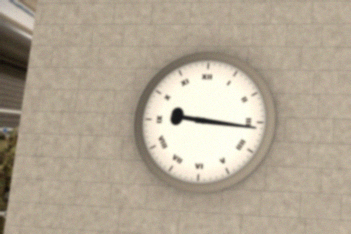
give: {"hour": 9, "minute": 16}
